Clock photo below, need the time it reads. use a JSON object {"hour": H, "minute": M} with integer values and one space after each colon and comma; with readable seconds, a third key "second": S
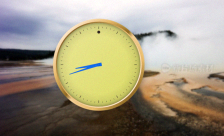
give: {"hour": 8, "minute": 42}
